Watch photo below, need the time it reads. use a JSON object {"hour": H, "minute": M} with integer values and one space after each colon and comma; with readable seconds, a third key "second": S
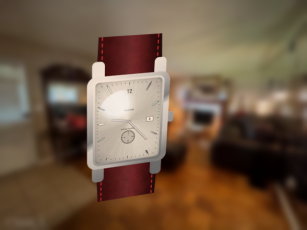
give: {"hour": 9, "minute": 23}
